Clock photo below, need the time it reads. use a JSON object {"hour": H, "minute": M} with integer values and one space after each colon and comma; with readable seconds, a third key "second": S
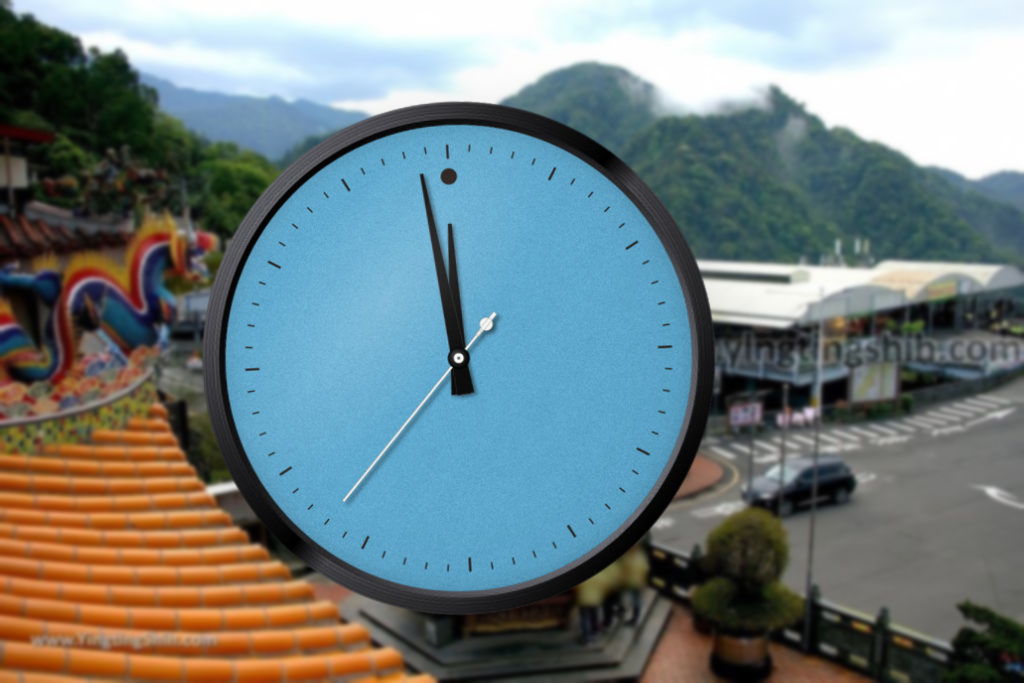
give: {"hour": 11, "minute": 58, "second": 37}
